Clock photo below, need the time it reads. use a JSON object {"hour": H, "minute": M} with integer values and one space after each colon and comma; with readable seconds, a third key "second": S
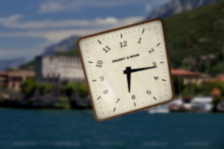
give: {"hour": 6, "minute": 16}
